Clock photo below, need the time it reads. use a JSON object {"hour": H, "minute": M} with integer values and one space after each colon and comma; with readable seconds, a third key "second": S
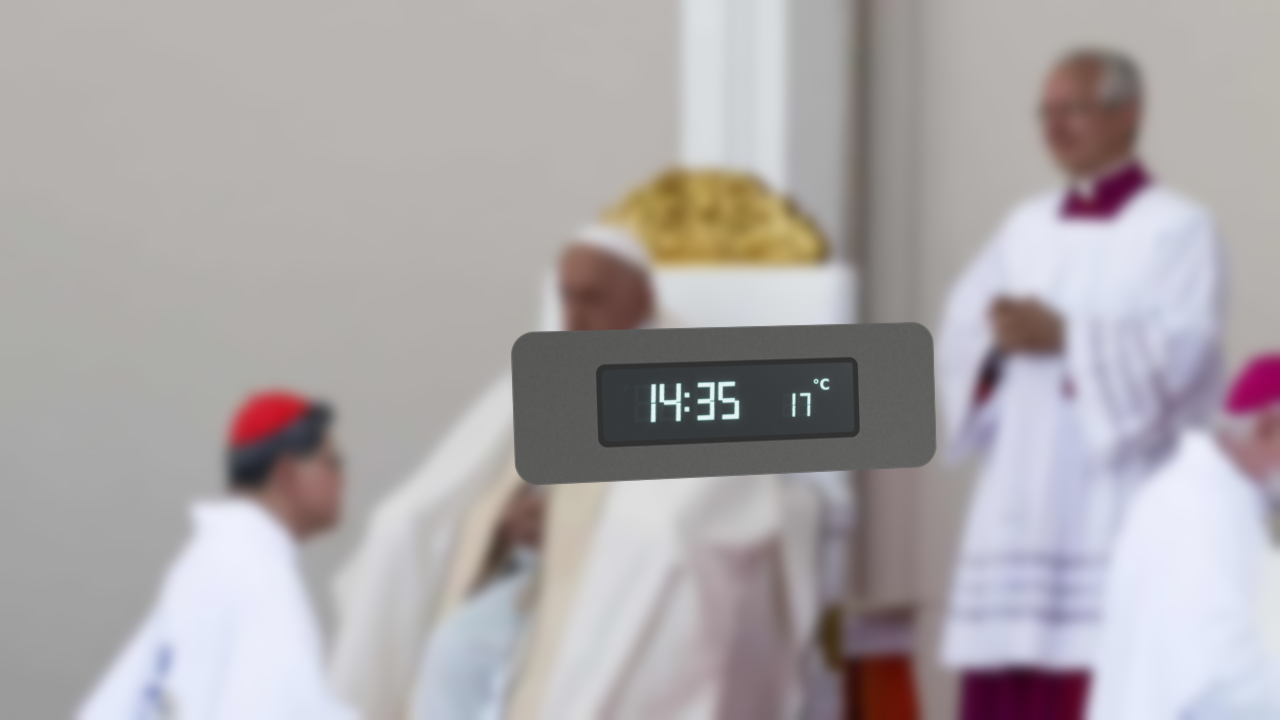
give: {"hour": 14, "minute": 35}
